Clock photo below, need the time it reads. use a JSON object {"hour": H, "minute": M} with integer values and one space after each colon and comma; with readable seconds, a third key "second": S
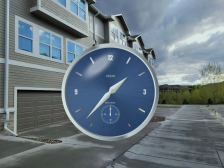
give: {"hour": 1, "minute": 37}
